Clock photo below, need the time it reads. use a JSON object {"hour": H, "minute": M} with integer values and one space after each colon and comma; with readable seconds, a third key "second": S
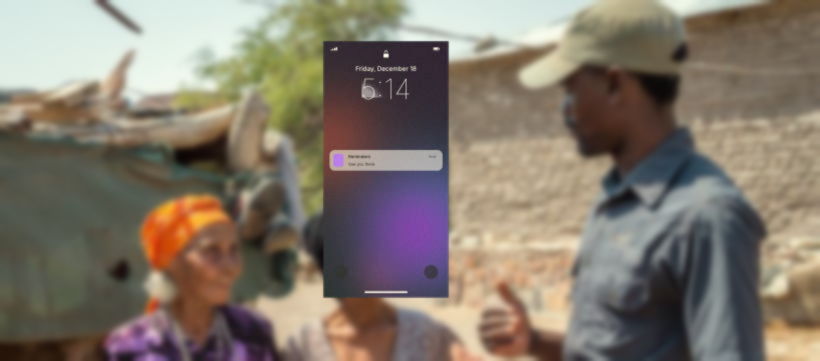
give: {"hour": 5, "minute": 14}
